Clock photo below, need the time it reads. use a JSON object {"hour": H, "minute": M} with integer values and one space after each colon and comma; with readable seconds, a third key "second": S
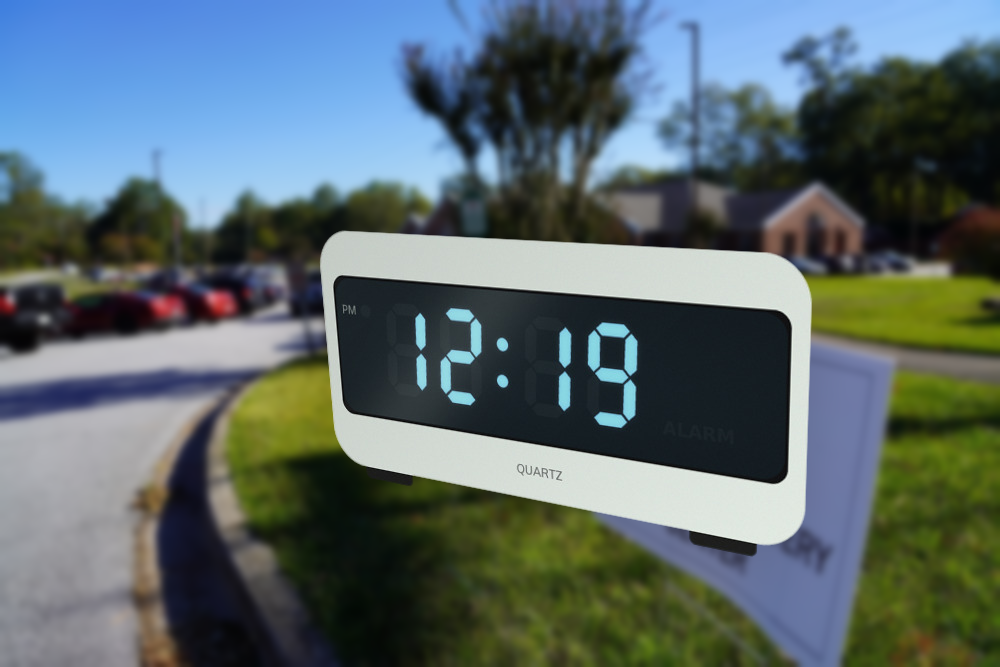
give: {"hour": 12, "minute": 19}
